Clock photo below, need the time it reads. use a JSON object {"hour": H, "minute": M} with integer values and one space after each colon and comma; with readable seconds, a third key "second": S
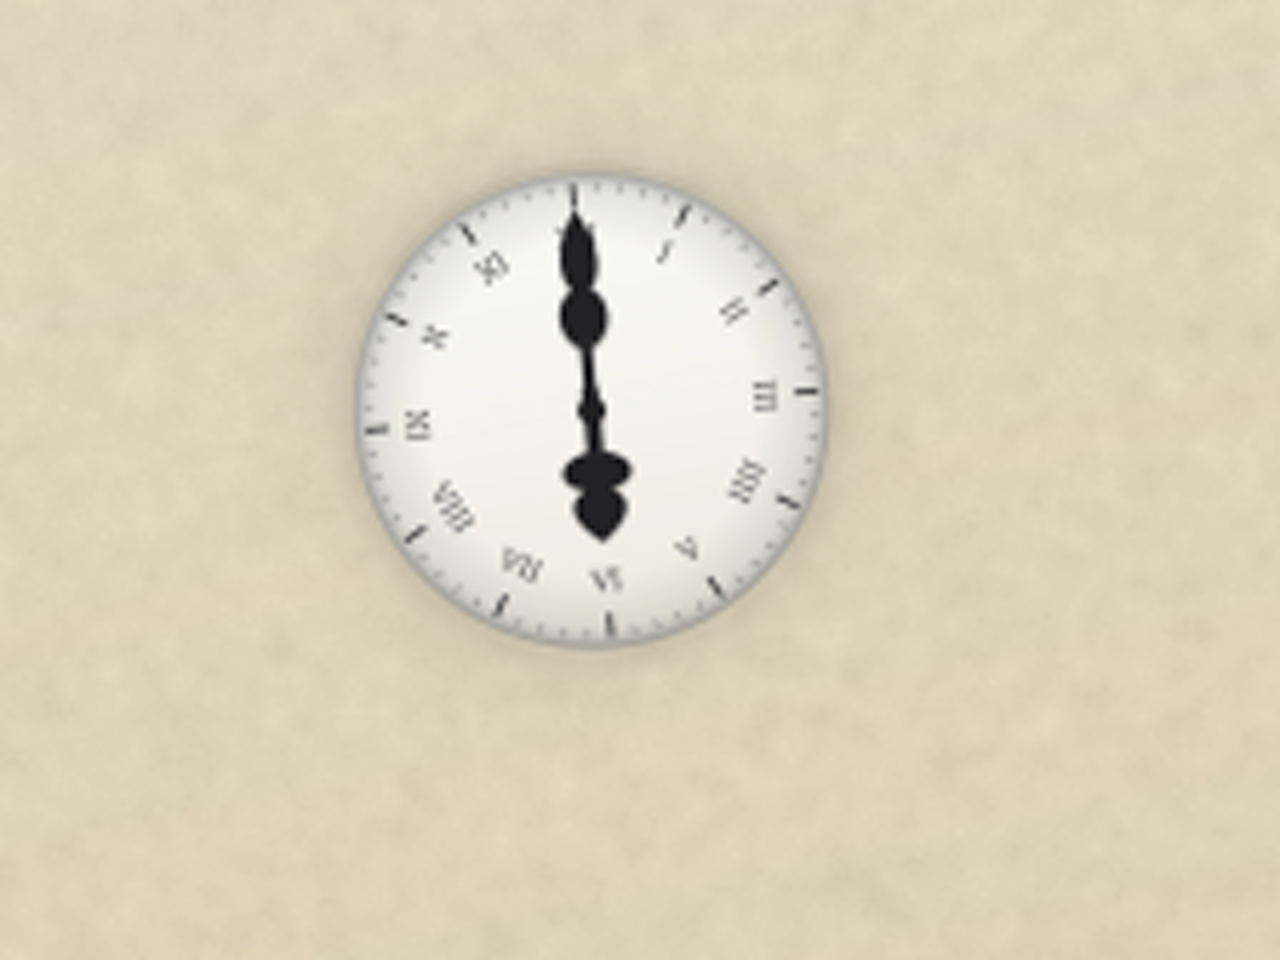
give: {"hour": 6, "minute": 0}
